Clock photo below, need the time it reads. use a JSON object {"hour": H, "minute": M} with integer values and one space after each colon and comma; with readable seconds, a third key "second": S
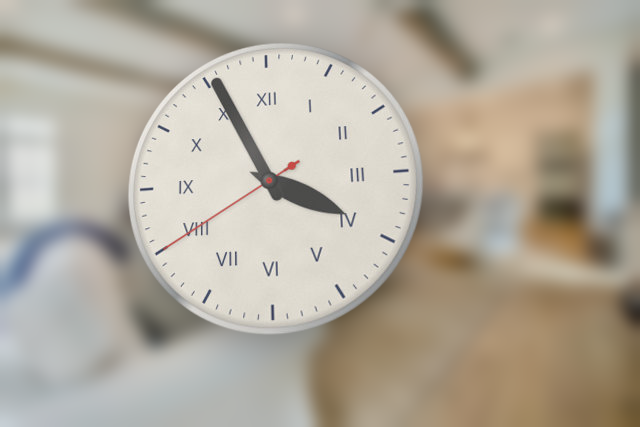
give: {"hour": 3, "minute": 55, "second": 40}
